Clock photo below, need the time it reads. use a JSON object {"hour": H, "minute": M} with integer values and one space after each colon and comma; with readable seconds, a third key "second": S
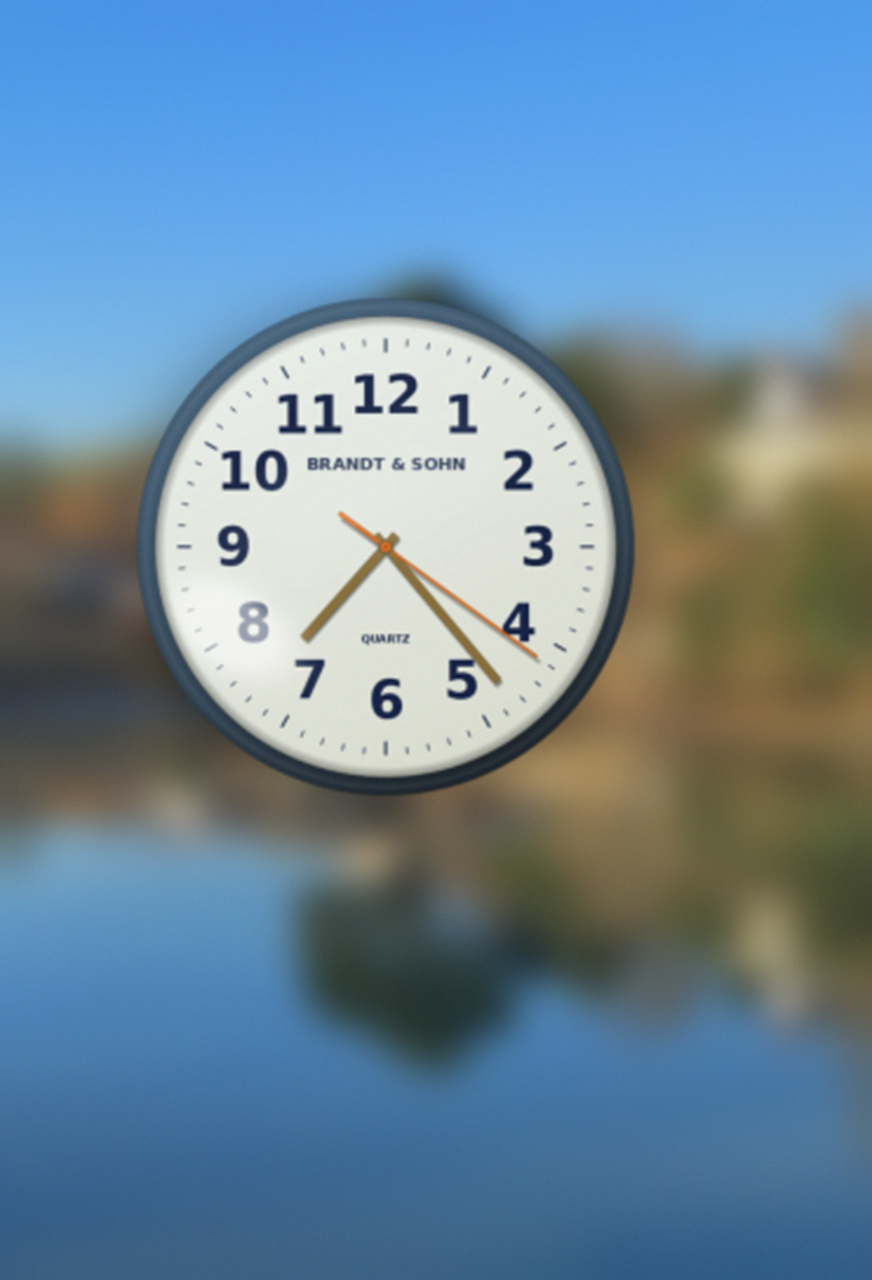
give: {"hour": 7, "minute": 23, "second": 21}
